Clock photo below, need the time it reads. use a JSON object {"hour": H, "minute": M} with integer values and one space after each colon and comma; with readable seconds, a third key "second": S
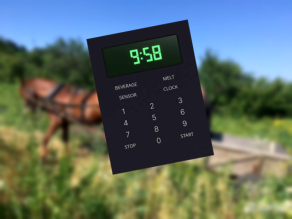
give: {"hour": 9, "minute": 58}
